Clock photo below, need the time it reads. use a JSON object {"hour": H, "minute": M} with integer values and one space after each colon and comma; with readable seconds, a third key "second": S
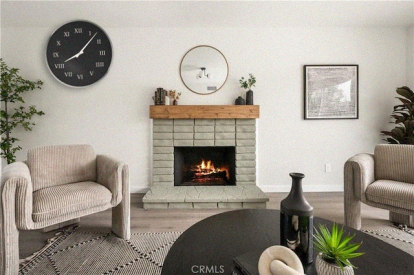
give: {"hour": 8, "minute": 7}
